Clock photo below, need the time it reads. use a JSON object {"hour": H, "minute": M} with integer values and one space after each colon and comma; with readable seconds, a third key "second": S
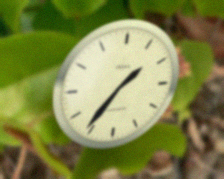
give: {"hour": 1, "minute": 36}
